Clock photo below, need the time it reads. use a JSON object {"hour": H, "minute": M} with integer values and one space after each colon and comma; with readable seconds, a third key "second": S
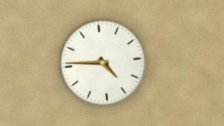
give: {"hour": 4, "minute": 46}
